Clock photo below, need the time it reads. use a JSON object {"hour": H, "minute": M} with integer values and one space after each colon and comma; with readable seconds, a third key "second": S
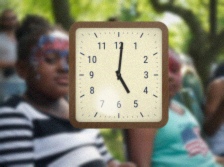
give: {"hour": 5, "minute": 1}
